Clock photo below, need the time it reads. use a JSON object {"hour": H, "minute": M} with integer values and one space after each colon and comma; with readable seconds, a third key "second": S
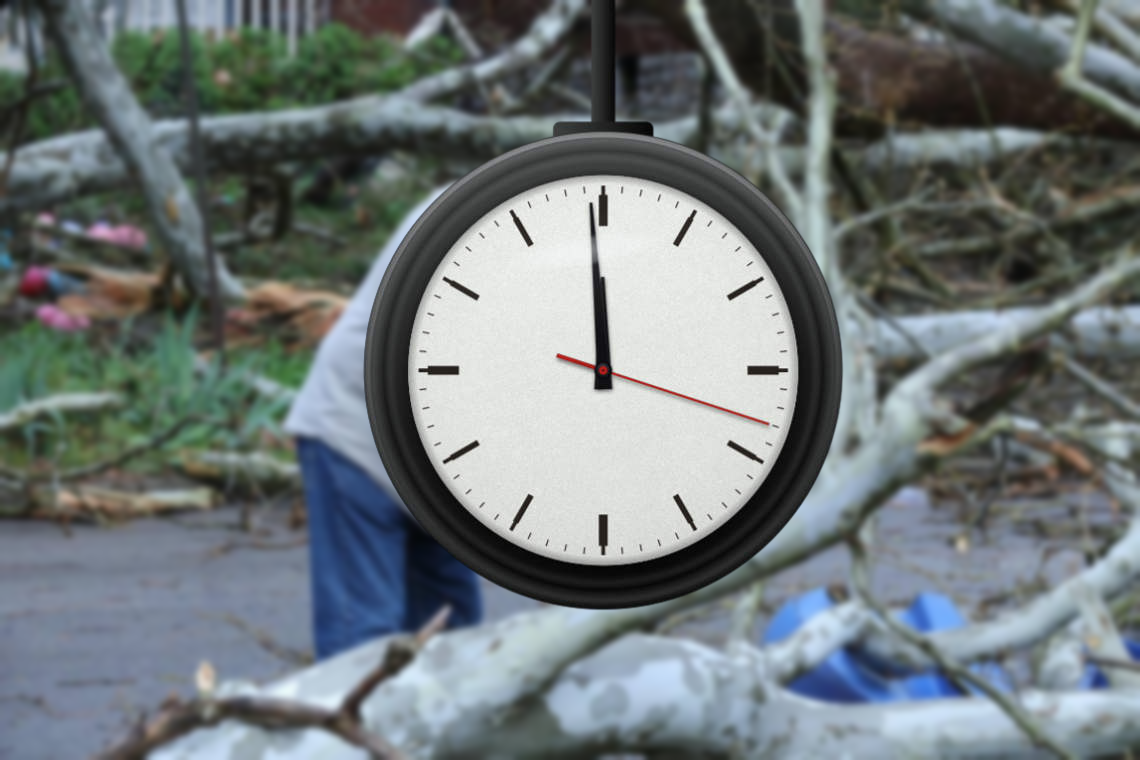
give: {"hour": 11, "minute": 59, "second": 18}
